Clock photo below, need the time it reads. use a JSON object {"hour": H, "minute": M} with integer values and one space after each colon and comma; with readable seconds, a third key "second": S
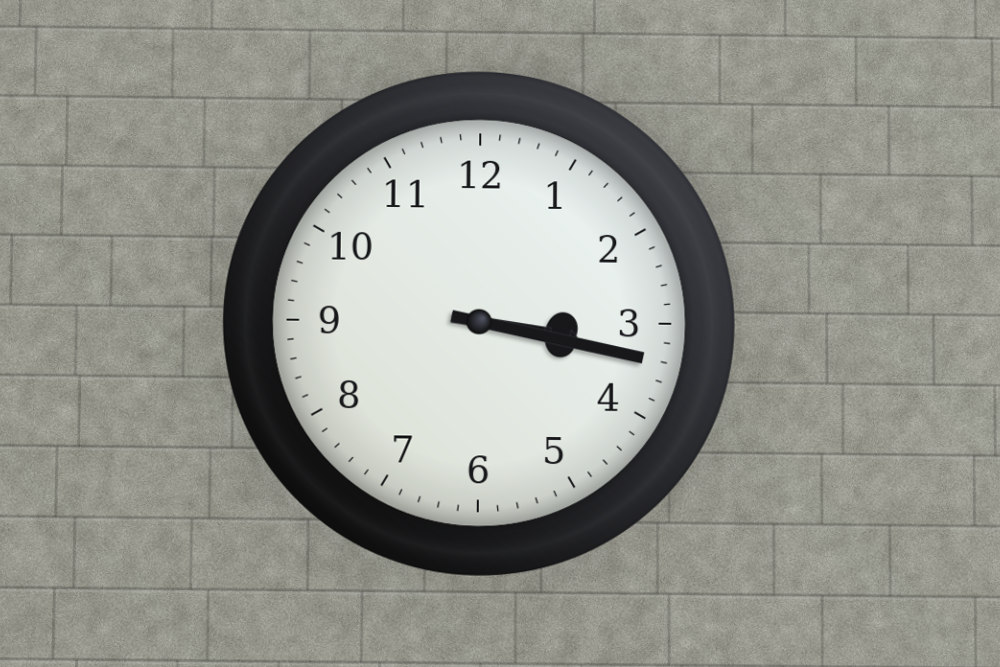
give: {"hour": 3, "minute": 17}
